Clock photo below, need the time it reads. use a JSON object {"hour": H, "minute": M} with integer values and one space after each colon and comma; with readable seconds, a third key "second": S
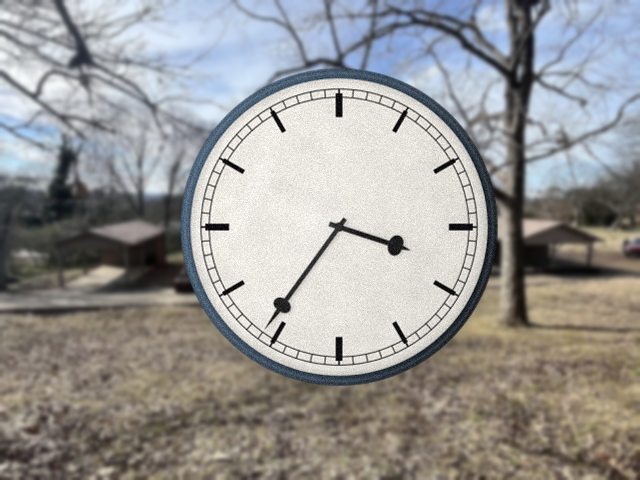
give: {"hour": 3, "minute": 36}
